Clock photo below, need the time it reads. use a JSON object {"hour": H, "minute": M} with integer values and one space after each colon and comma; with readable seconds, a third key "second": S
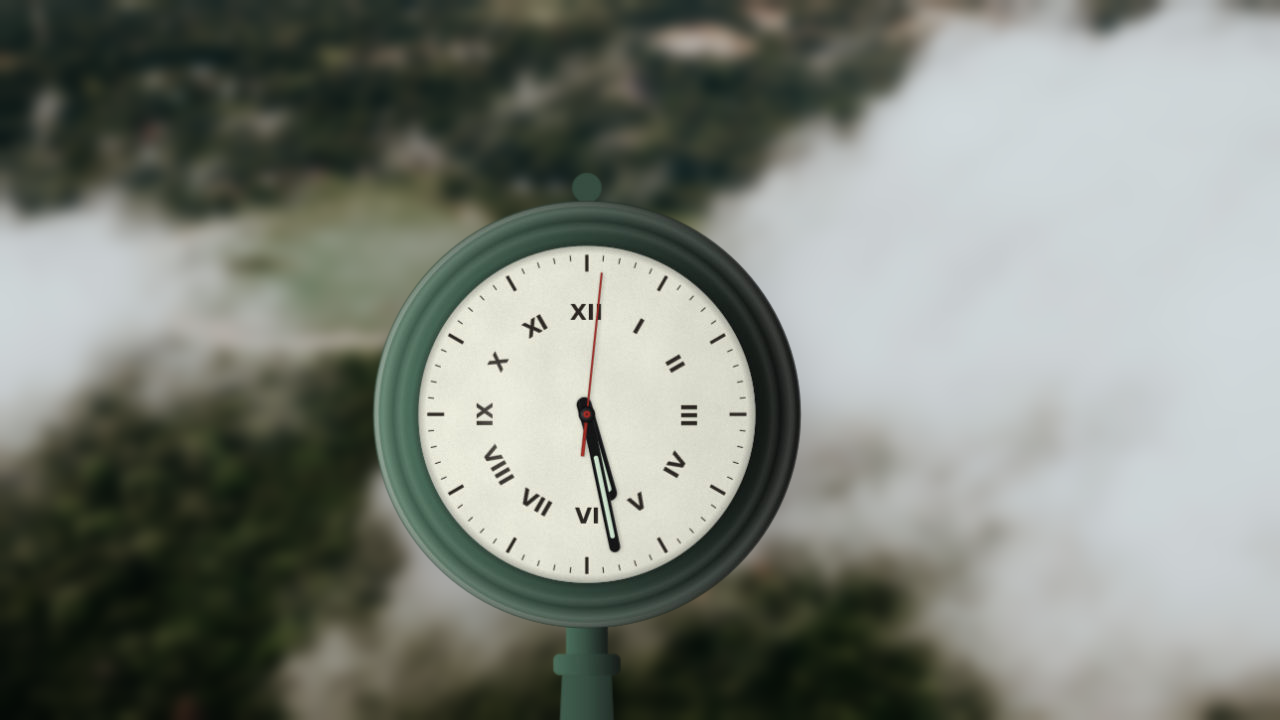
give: {"hour": 5, "minute": 28, "second": 1}
